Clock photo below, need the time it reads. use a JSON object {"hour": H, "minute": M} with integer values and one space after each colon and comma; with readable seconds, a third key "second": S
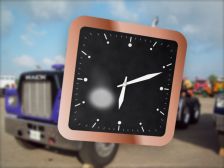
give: {"hour": 6, "minute": 11}
